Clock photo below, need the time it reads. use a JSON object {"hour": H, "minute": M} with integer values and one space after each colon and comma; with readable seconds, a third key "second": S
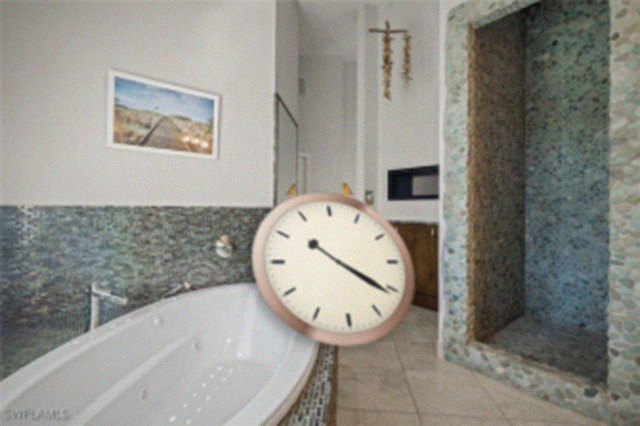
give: {"hour": 10, "minute": 21}
